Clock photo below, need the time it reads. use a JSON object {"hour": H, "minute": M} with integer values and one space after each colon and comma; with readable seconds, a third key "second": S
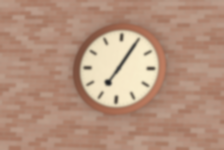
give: {"hour": 7, "minute": 5}
